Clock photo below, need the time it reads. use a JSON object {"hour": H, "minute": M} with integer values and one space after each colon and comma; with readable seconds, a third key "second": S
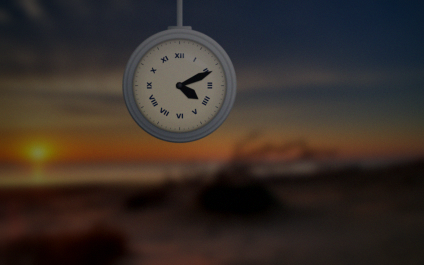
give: {"hour": 4, "minute": 11}
